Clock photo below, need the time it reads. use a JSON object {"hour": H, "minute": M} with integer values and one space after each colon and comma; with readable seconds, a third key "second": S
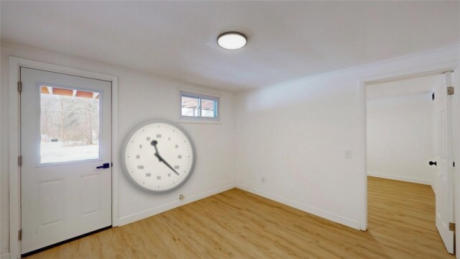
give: {"hour": 11, "minute": 22}
